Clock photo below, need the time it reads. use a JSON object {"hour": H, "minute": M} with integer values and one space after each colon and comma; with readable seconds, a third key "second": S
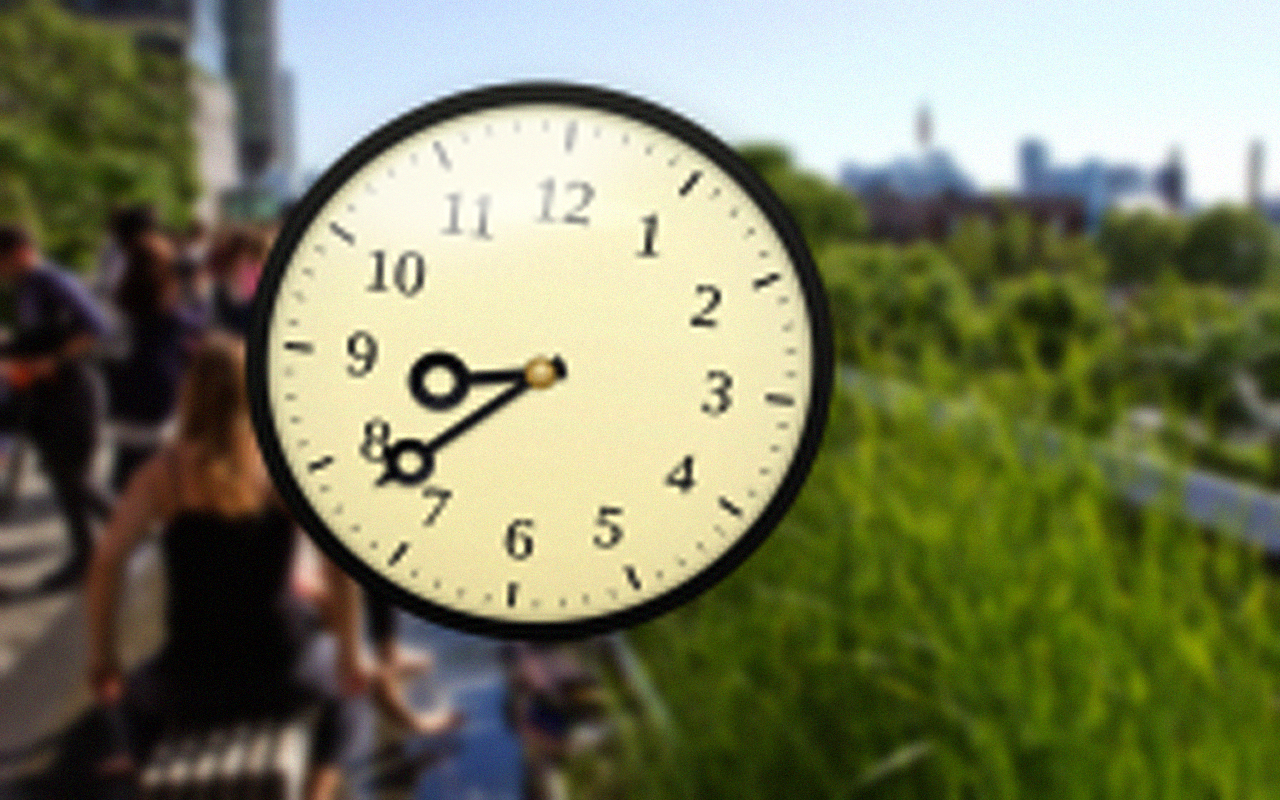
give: {"hour": 8, "minute": 38}
